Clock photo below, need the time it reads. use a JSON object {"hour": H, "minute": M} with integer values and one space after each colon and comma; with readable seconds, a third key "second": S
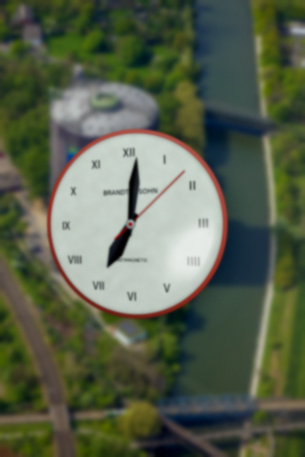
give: {"hour": 7, "minute": 1, "second": 8}
